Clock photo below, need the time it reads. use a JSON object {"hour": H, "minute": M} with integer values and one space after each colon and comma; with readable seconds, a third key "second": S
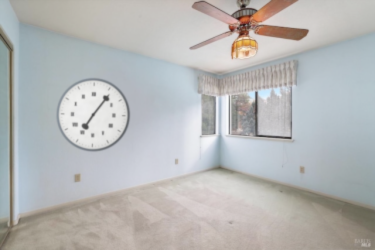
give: {"hour": 7, "minute": 6}
